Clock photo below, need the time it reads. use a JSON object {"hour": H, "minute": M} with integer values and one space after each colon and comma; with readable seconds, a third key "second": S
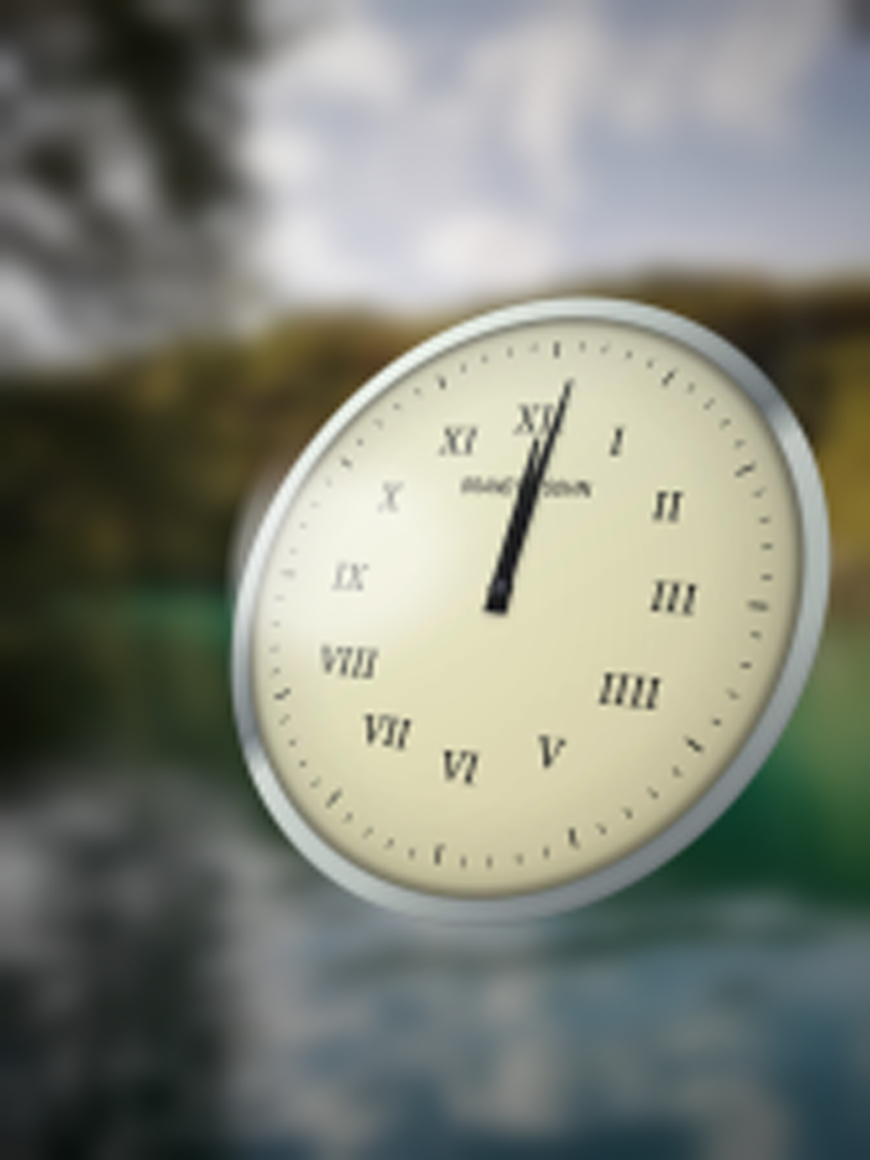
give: {"hour": 12, "minute": 1}
